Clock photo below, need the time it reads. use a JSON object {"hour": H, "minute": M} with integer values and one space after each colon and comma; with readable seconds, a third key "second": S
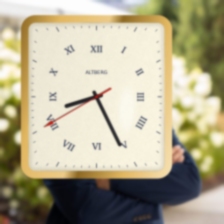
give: {"hour": 8, "minute": 25, "second": 40}
